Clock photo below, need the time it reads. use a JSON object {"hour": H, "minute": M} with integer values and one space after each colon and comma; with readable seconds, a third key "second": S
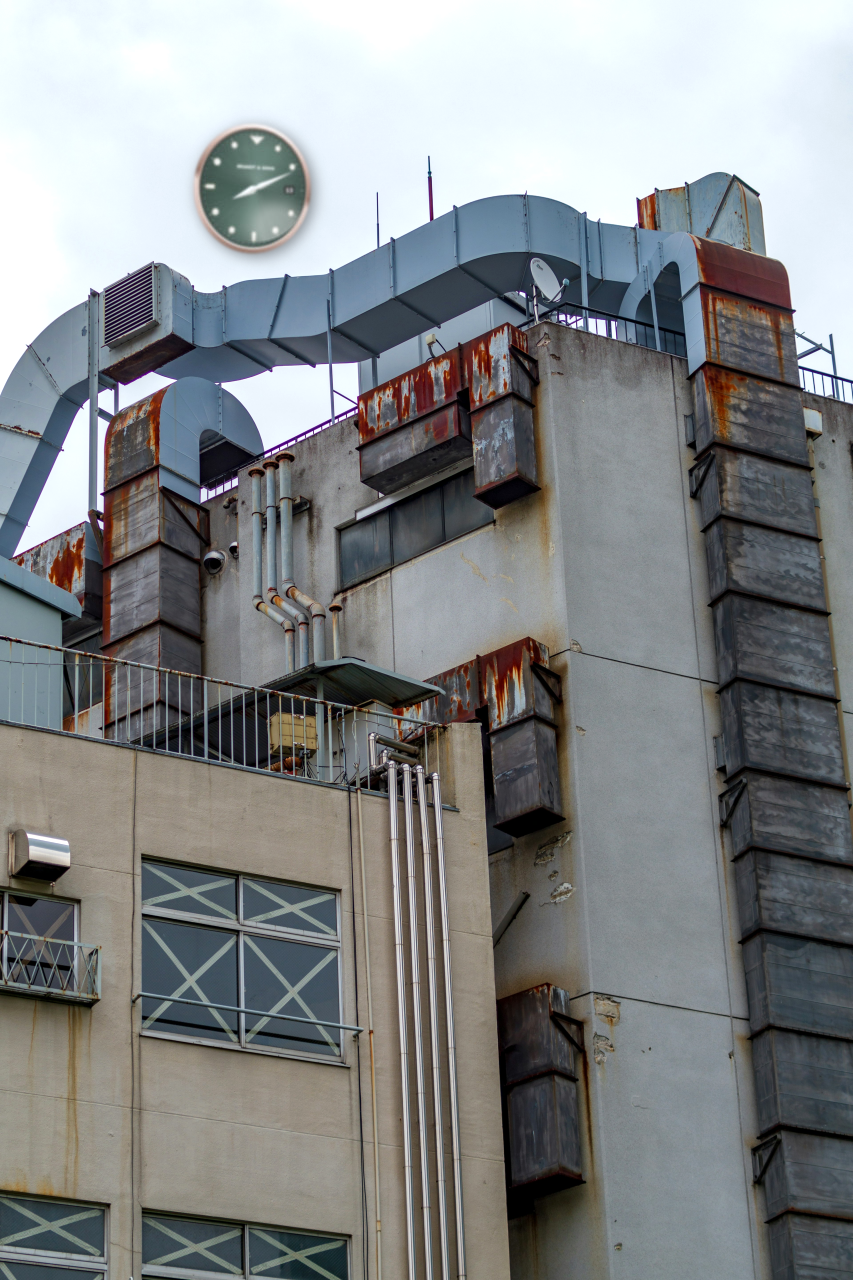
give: {"hour": 8, "minute": 11}
